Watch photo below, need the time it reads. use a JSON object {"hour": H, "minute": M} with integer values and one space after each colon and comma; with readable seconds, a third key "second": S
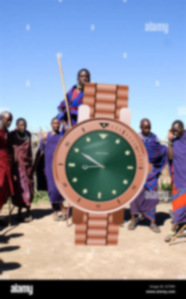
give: {"hour": 8, "minute": 50}
